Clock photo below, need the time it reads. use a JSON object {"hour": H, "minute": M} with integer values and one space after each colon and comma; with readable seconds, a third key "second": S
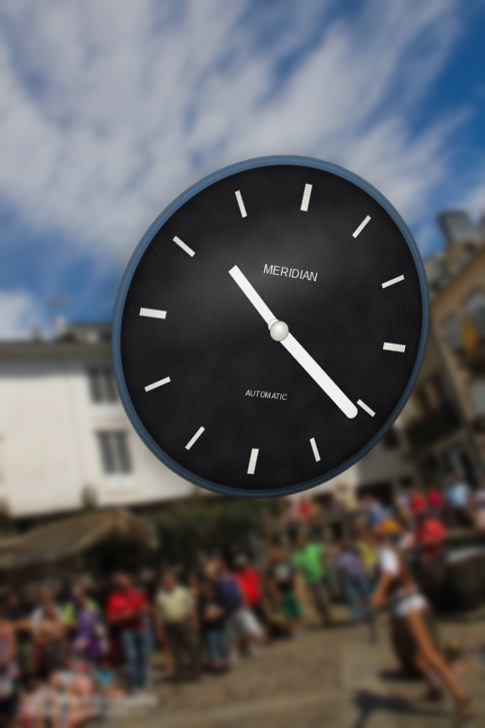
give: {"hour": 10, "minute": 21}
